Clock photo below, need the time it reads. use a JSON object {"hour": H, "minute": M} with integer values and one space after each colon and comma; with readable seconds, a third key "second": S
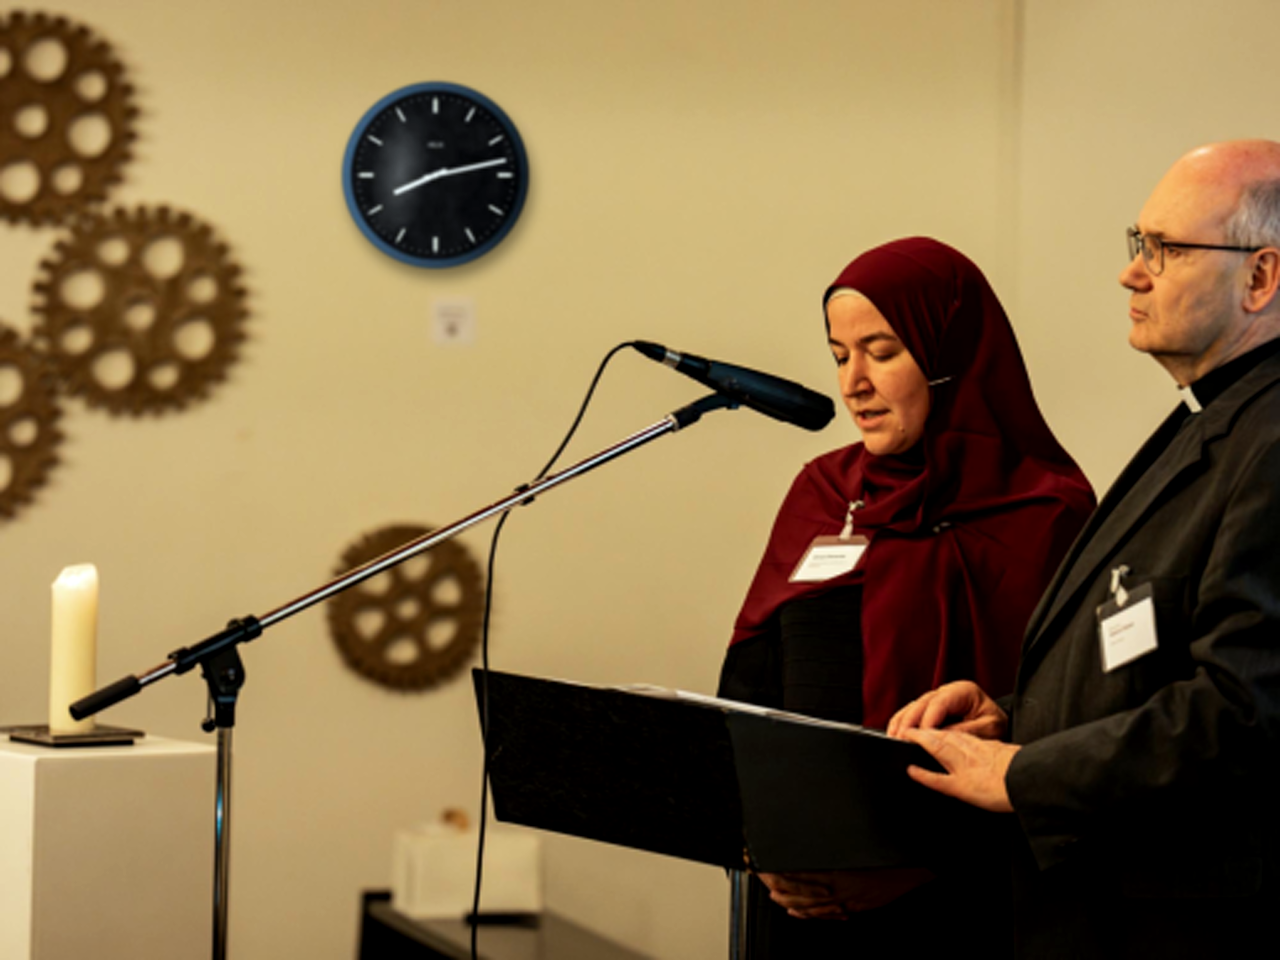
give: {"hour": 8, "minute": 13}
